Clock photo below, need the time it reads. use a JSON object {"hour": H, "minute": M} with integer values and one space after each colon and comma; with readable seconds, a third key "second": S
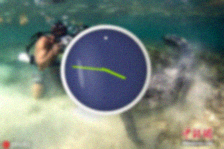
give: {"hour": 3, "minute": 46}
